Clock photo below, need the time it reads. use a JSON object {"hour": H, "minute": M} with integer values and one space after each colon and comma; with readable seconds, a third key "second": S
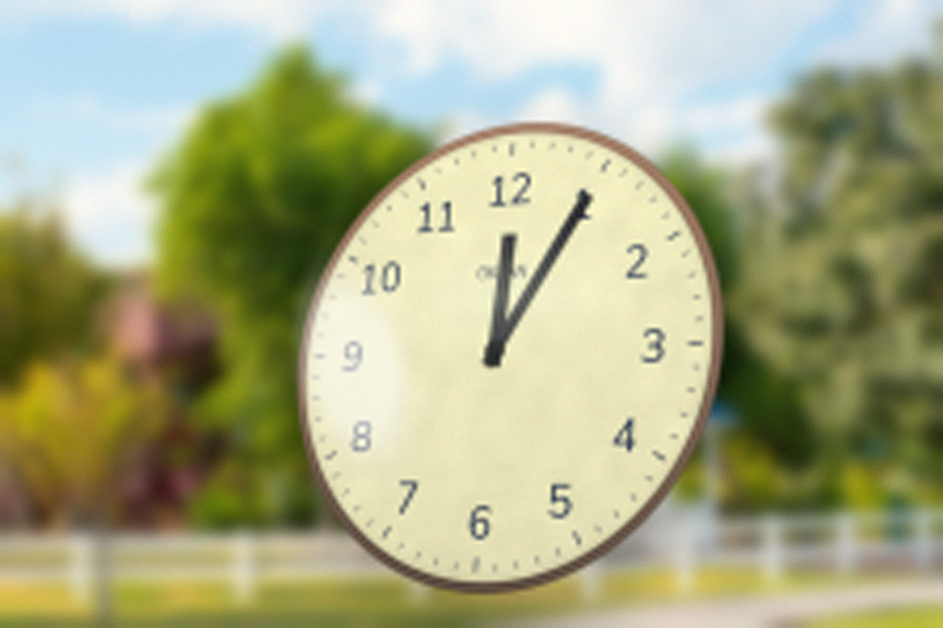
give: {"hour": 12, "minute": 5}
